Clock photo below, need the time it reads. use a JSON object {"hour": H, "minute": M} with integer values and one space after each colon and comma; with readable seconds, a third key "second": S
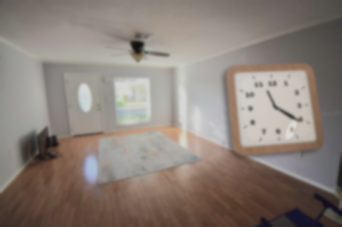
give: {"hour": 11, "minute": 21}
